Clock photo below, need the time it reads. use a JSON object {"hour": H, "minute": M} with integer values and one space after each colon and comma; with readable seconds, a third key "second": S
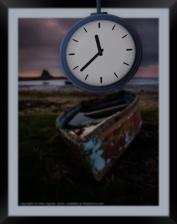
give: {"hour": 11, "minute": 38}
